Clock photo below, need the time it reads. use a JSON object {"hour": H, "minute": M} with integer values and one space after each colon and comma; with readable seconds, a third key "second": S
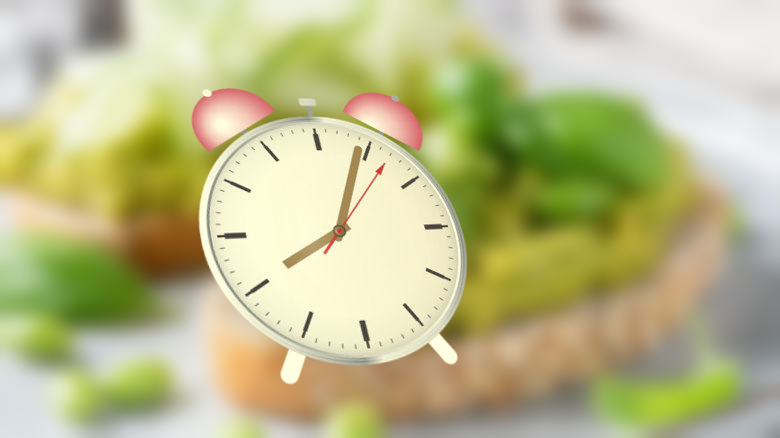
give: {"hour": 8, "minute": 4, "second": 7}
